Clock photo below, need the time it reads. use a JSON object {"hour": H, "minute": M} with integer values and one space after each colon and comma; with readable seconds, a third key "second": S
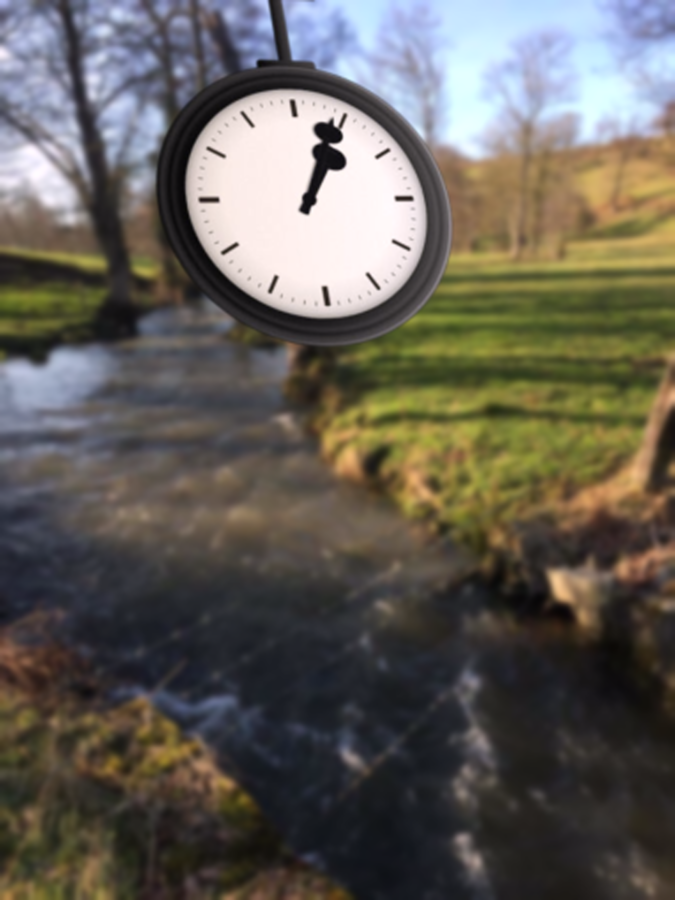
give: {"hour": 1, "minute": 4}
